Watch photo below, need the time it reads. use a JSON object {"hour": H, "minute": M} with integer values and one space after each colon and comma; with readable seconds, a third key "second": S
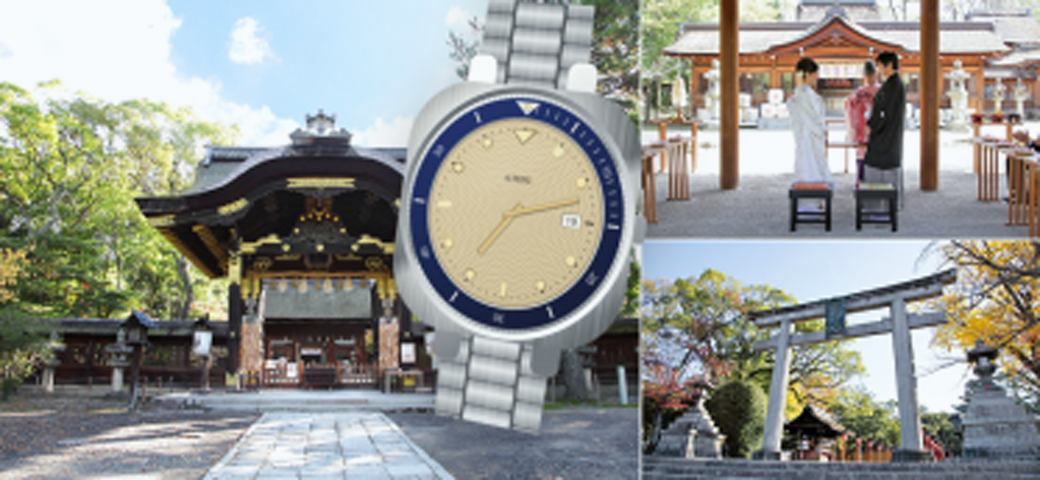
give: {"hour": 7, "minute": 12}
